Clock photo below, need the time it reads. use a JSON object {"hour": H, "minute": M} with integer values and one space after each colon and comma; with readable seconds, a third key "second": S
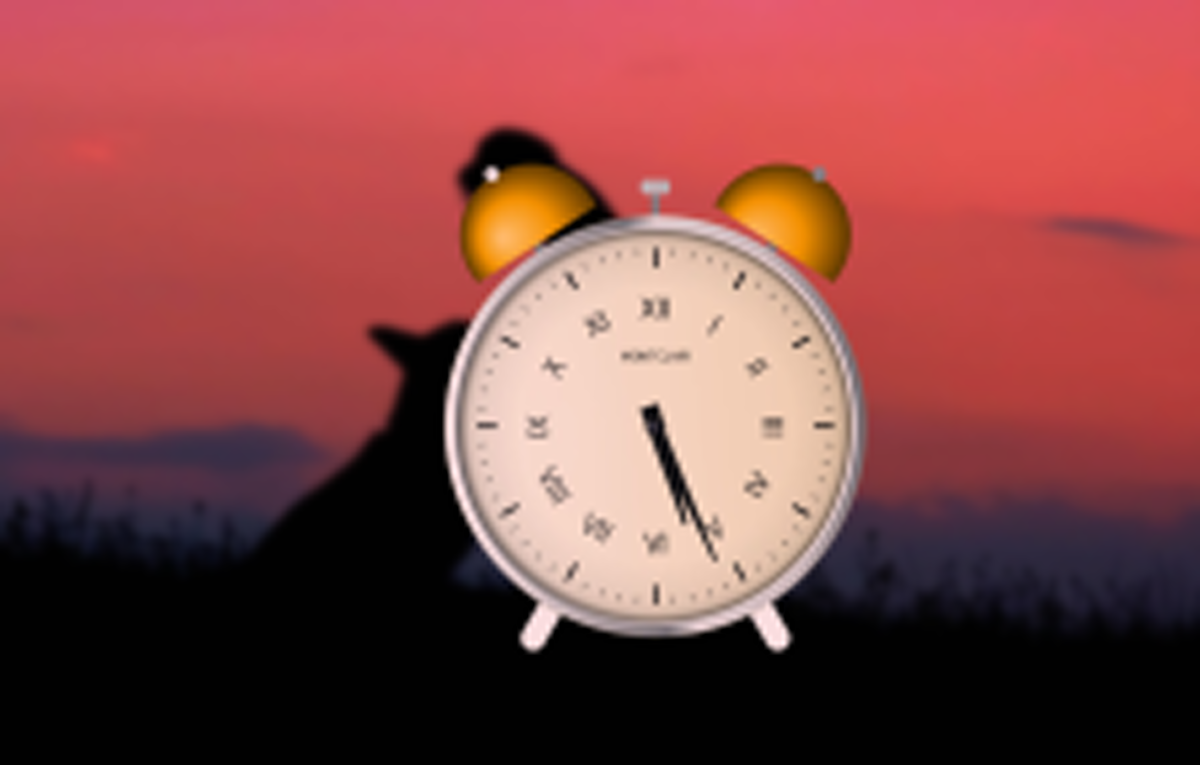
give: {"hour": 5, "minute": 26}
